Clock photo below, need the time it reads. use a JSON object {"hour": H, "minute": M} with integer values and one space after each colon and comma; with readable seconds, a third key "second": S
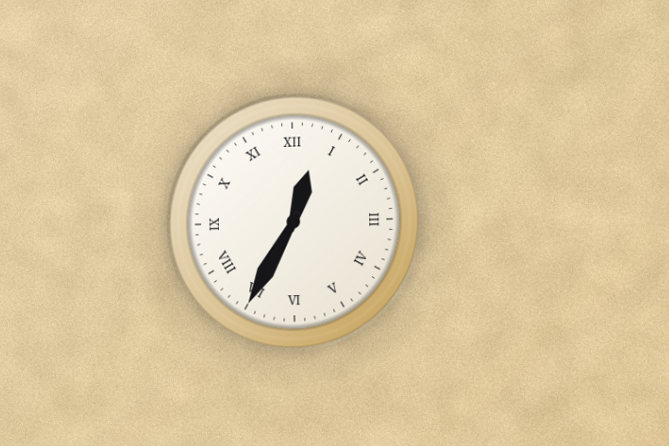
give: {"hour": 12, "minute": 35}
